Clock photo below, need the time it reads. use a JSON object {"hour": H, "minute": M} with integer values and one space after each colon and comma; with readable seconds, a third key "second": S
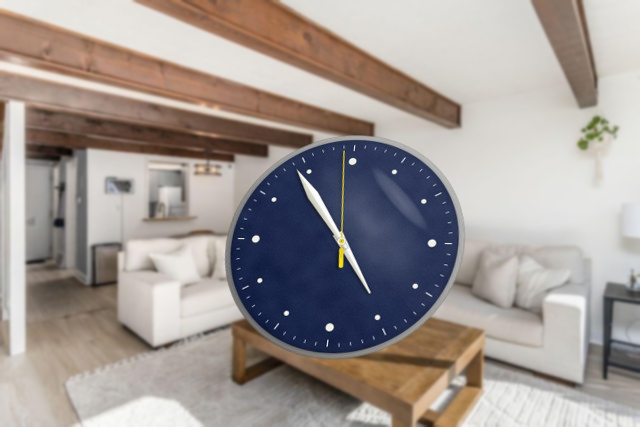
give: {"hour": 4, "minute": 53, "second": 59}
